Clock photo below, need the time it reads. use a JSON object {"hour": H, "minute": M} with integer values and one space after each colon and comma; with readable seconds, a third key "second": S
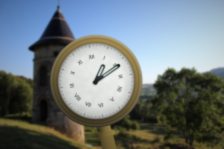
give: {"hour": 1, "minute": 11}
